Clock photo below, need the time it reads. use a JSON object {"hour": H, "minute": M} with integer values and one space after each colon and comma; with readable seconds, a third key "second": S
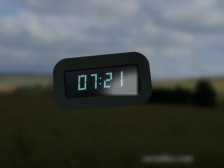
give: {"hour": 7, "minute": 21}
